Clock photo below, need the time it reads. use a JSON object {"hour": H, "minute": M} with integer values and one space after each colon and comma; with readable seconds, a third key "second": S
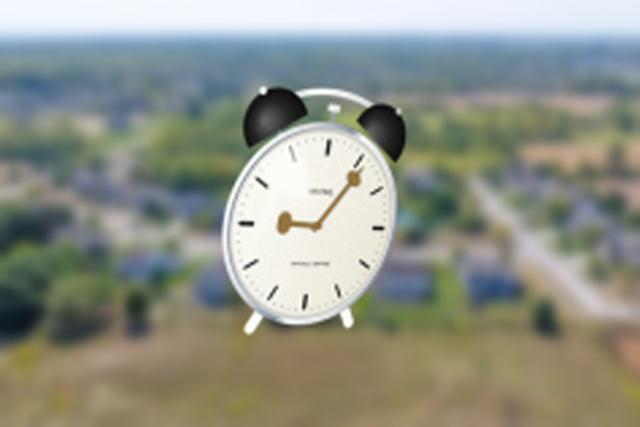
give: {"hour": 9, "minute": 6}
